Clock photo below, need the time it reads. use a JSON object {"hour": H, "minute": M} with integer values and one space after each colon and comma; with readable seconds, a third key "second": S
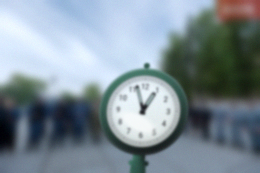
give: {"hour": 12, "minute": 57}
